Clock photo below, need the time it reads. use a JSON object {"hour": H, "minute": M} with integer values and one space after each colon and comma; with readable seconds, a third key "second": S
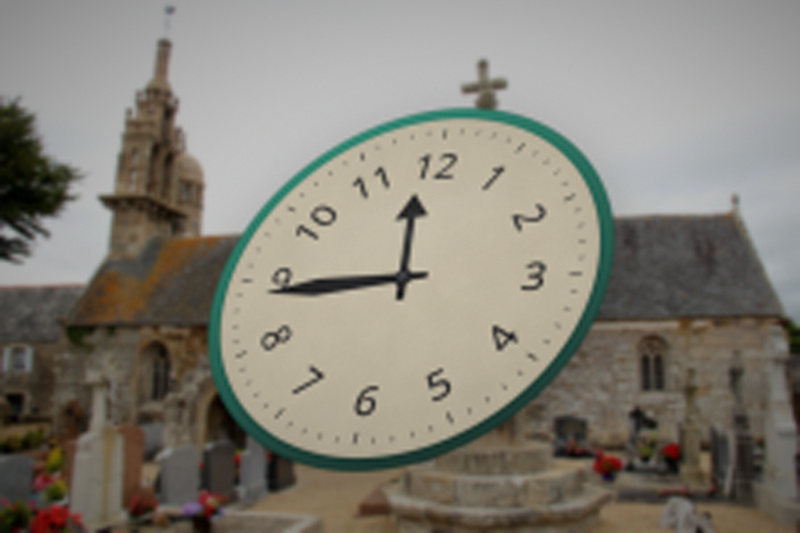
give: {"hour": 11, "minute": 44}
